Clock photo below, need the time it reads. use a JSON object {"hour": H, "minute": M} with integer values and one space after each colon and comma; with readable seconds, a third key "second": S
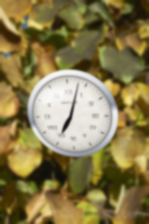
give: {"hour": 7, "minute": 3}
